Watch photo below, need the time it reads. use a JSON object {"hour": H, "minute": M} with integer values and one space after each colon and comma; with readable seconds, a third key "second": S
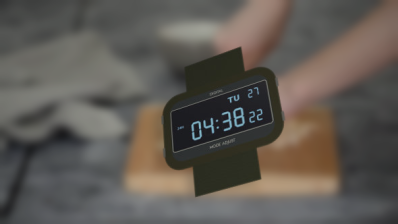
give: {"hour": 4, "minute": 38, "second": 22}
